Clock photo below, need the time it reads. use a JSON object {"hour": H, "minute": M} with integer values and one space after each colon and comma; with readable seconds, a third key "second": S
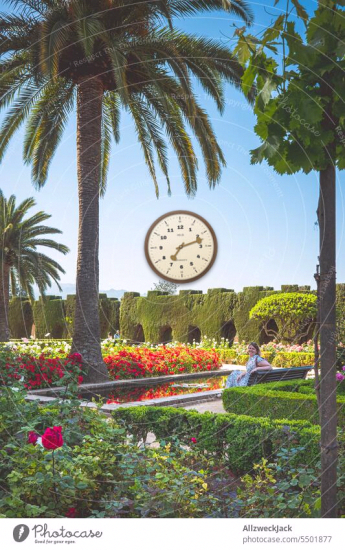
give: {"hour": 7, "minute": 12}
